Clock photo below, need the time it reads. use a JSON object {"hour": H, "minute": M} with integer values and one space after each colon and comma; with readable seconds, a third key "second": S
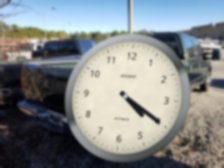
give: {"hour": 4, "minute": 20}
